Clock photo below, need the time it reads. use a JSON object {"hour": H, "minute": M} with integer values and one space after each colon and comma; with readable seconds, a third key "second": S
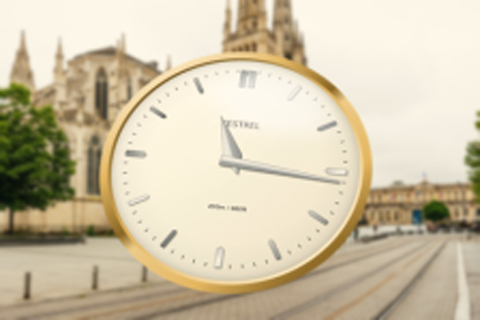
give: {"hour": 11, "minute": 16}
